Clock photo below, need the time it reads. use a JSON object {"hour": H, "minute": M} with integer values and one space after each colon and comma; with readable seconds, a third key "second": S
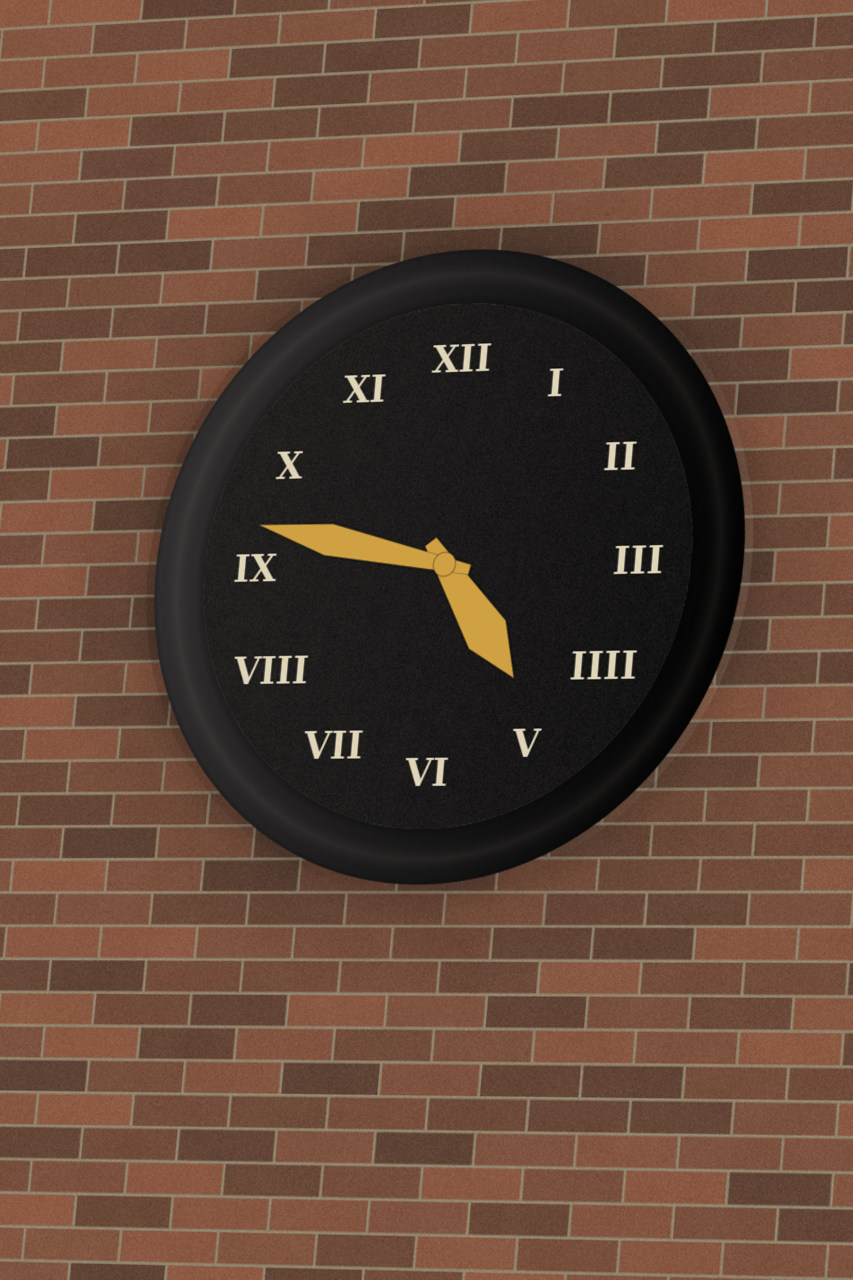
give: {"hour": 4, "minute": 47}
